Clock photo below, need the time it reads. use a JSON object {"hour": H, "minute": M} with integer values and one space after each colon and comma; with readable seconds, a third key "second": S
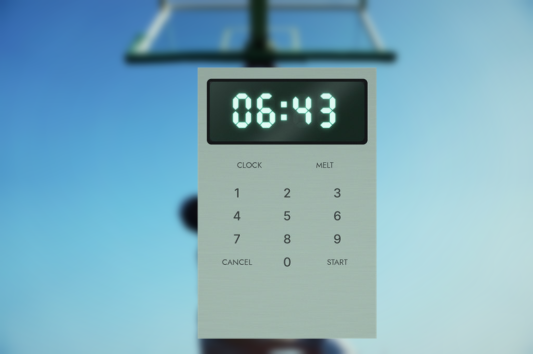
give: {"hour": 6, "minute": 43}
